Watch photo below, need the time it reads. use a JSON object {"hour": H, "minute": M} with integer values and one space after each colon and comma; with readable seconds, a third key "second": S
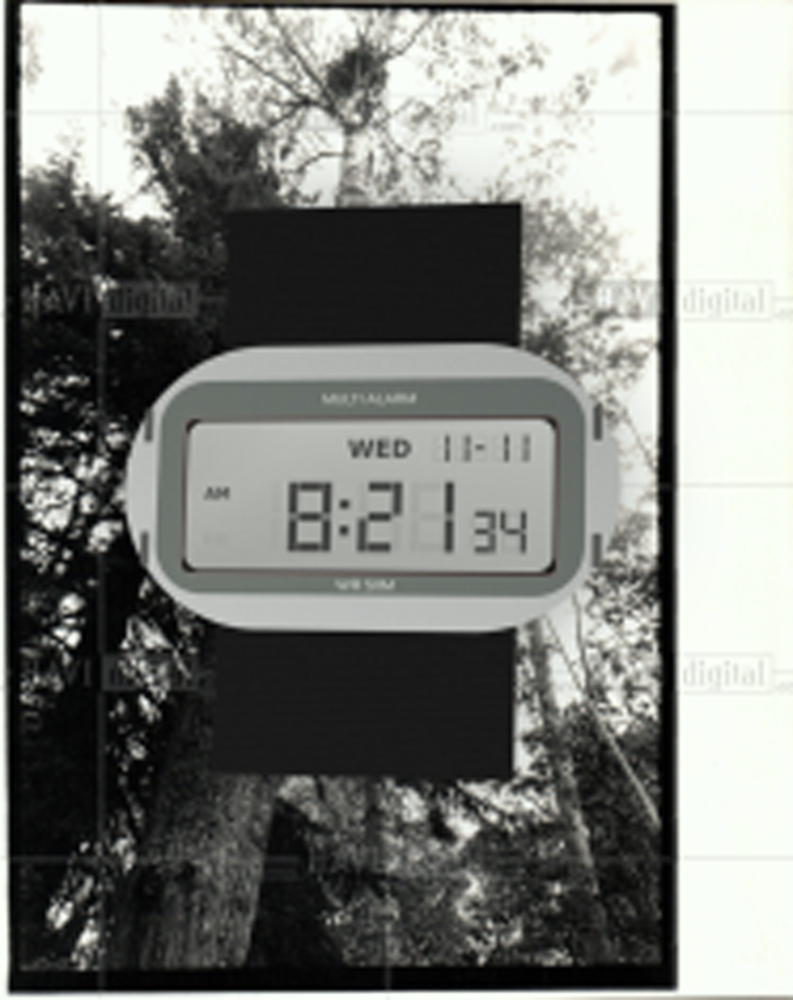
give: {"hour": 8, "minute": 21, "second": 34}
